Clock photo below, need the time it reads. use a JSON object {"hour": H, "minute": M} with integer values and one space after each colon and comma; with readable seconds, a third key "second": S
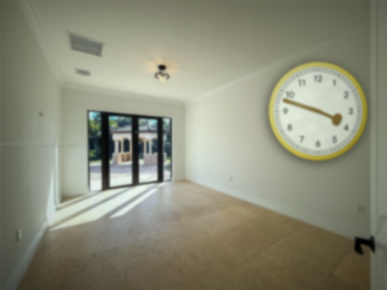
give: {"hour": 3, "minute": 48}
